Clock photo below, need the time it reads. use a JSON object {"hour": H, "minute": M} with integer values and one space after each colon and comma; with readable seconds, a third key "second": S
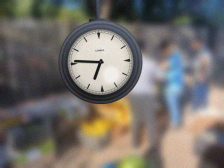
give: {"hour": 6, "minute": 46}
